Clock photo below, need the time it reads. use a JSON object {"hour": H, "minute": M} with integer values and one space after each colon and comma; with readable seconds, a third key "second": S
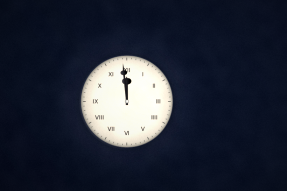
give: {"hour": 11, "minute": 59}
